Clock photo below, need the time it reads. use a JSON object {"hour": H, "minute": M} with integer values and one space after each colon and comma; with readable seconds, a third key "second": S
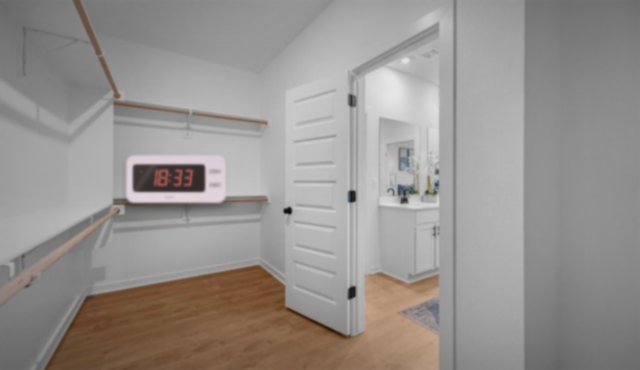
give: {"hour": 18, "minute": 33}
